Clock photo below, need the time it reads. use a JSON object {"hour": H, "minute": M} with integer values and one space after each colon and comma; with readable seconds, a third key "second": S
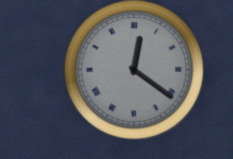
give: {"hour": 12, "minute": 21}
